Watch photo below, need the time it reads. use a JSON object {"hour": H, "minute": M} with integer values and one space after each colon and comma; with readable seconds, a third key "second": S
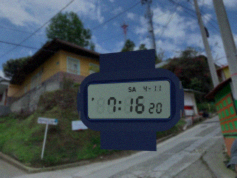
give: {"hour": 7, "minute": 16, "second": 20}
